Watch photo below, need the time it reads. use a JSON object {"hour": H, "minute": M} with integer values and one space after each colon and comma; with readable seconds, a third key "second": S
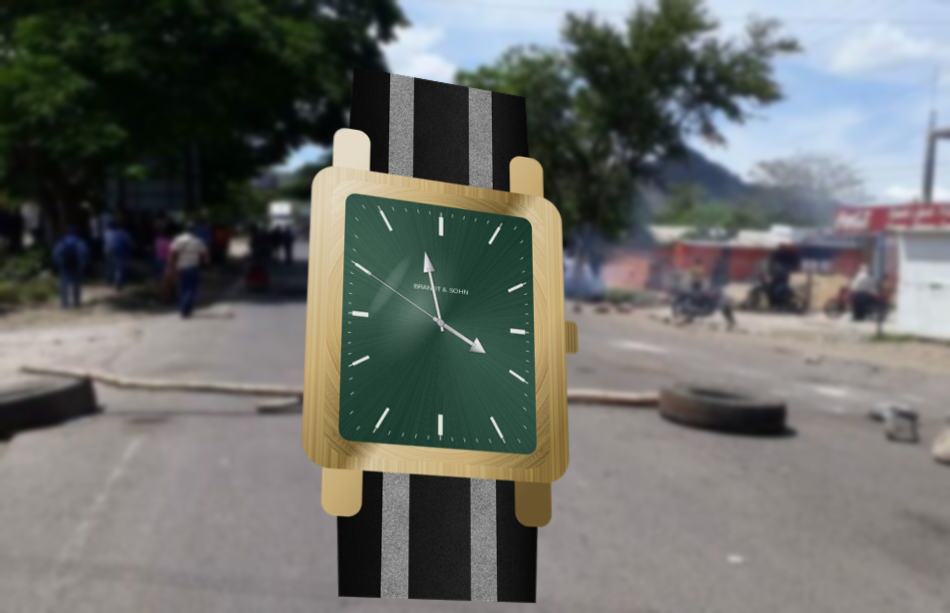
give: {"hour": 3, "minute": 57, "second": 50}
